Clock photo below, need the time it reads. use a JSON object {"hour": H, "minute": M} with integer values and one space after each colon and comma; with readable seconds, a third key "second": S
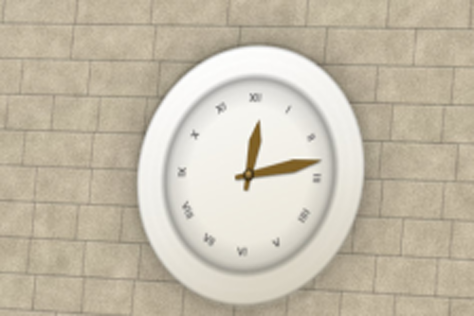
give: {"hour": 12, "minute": 13}
